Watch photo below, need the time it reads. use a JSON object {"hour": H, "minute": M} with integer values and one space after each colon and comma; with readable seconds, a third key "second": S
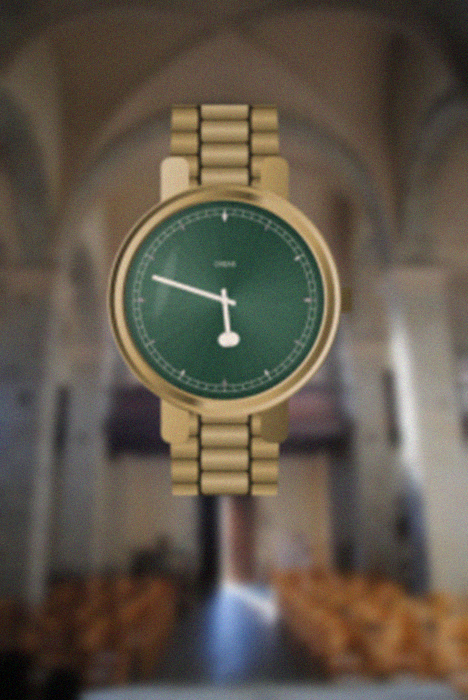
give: {"hour": 5, "minute": 48}
